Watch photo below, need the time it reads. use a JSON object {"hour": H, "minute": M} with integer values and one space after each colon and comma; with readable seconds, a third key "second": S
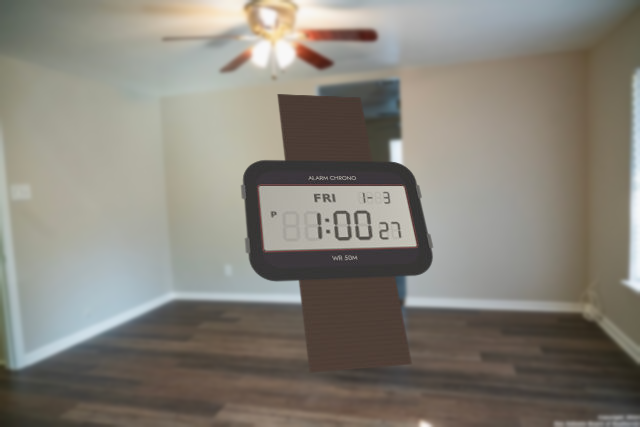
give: {"hour": 1, "minute": 0, "second": 27}
